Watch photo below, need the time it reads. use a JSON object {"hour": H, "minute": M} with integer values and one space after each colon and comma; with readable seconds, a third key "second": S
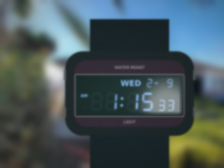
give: {"hour": 1, "minute": 15, "second": 33}
